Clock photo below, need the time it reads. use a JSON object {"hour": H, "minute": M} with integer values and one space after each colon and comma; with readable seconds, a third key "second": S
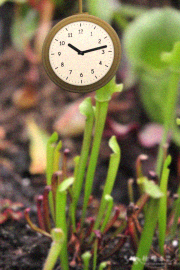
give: {"hour": 10, "minute": 13}
